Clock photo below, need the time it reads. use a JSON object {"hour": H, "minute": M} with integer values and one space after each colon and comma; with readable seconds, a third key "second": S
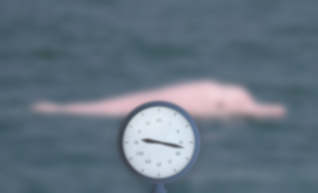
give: {"hour": 9, "minute": 17}
